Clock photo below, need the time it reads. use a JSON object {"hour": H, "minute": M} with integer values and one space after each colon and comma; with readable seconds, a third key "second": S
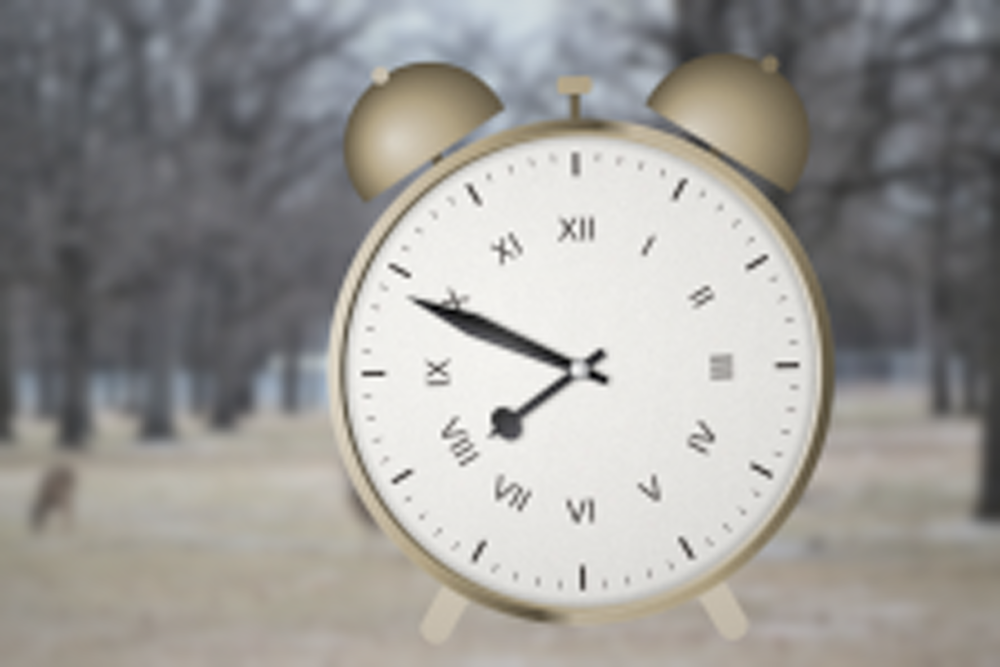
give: {"hour": 7, "minute": 49}
